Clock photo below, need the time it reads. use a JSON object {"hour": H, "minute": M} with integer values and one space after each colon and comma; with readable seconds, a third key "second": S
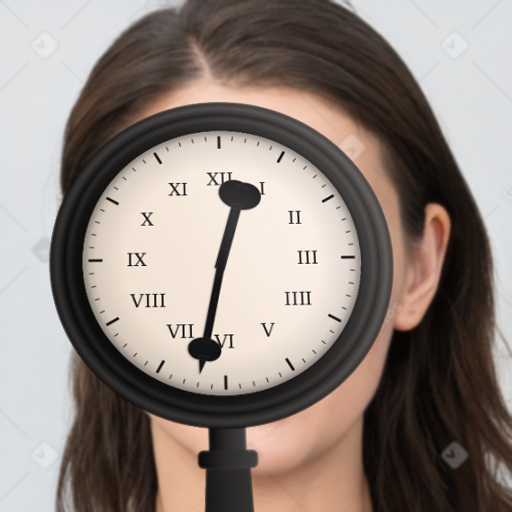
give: {"hour": 12, "minute": 32}
